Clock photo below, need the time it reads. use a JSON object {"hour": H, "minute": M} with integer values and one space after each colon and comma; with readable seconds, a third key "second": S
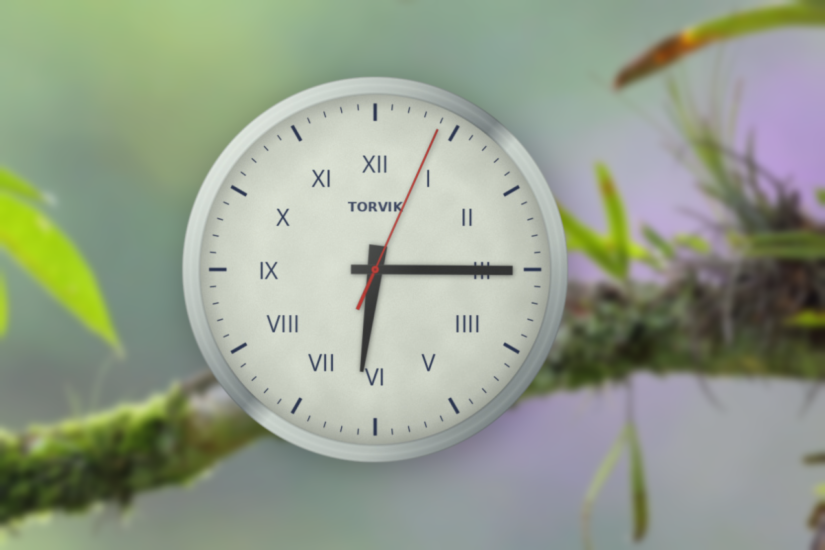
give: {"hour": 6, "minute": 15, "second": 4}
